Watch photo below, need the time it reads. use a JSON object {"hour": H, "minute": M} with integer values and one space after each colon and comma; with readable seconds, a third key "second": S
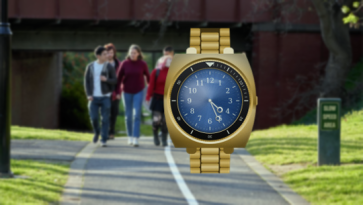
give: {"hour": 4, "minute": 26}
